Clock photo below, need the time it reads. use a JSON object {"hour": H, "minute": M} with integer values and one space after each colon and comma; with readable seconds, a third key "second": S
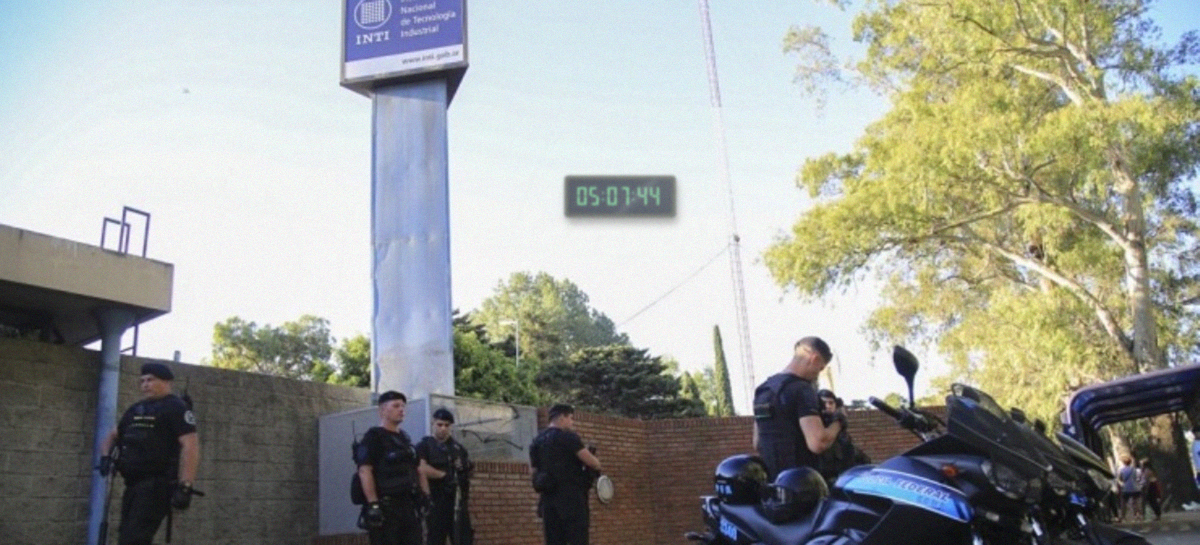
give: {"hour": 5, "minute": 7, "second": 44}
